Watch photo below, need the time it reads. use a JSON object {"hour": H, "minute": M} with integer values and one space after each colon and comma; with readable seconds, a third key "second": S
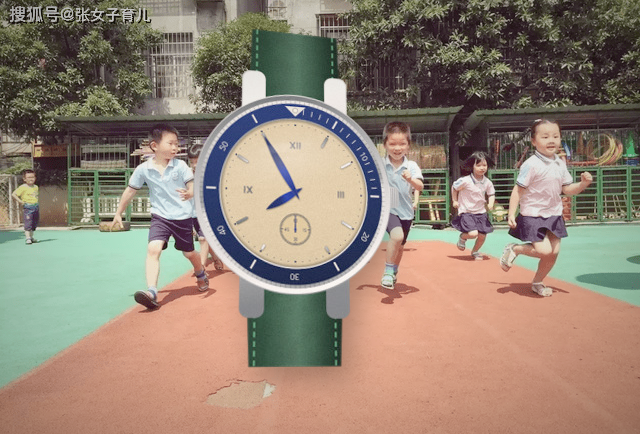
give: {"hour": 7, "minute": 55}
